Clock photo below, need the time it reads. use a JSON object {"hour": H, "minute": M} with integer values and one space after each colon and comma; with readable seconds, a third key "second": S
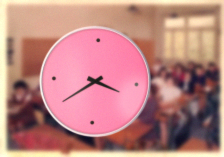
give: {"hour": 3, "minute": 39}
